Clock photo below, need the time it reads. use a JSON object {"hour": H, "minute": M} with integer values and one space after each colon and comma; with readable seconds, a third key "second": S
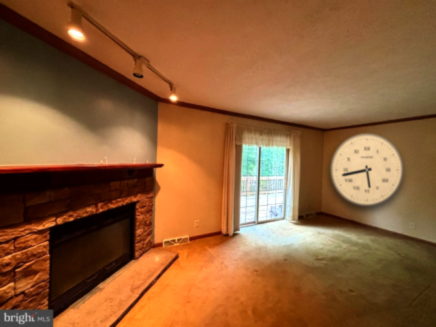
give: {"hour": 5, "minute": 43}
